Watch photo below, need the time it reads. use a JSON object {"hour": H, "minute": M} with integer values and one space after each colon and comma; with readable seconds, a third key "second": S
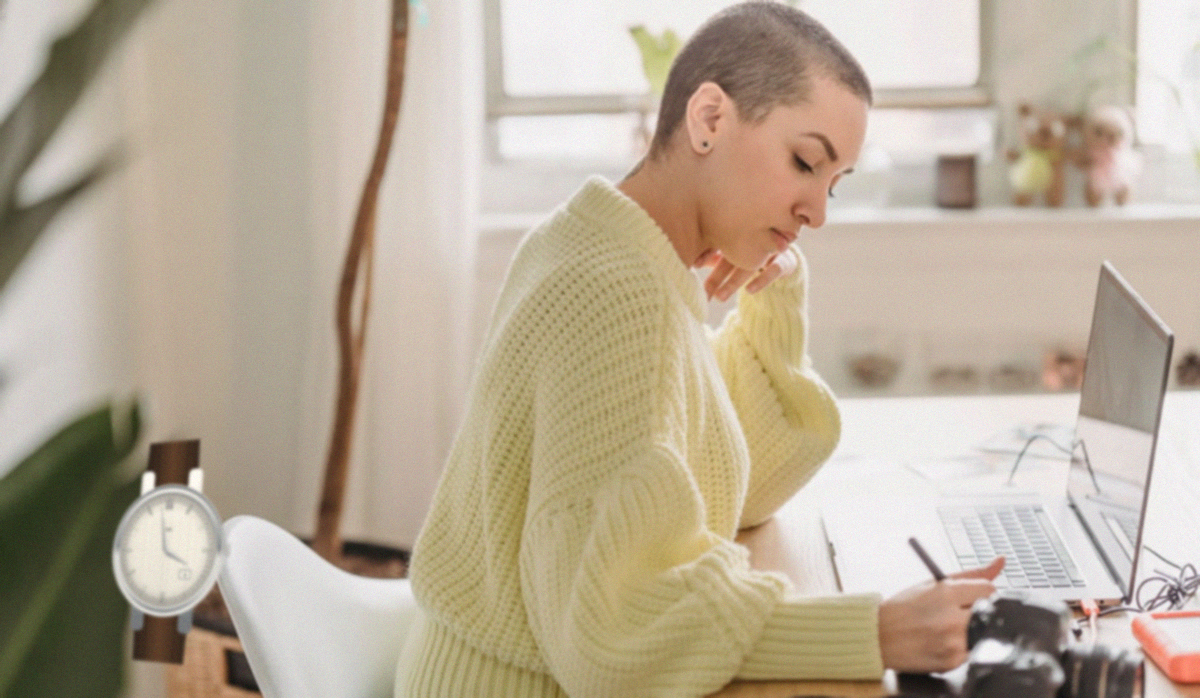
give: {"hour": 3, "minute": 58}
